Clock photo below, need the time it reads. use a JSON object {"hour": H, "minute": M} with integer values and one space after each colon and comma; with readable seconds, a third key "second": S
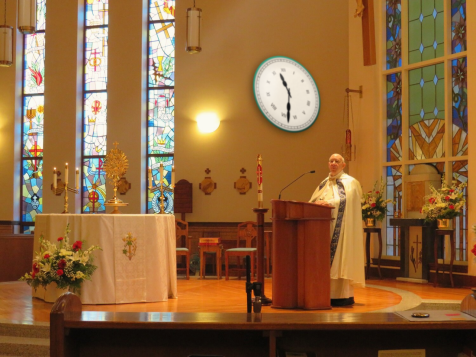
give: {"hour": 11, "minute": 33}
